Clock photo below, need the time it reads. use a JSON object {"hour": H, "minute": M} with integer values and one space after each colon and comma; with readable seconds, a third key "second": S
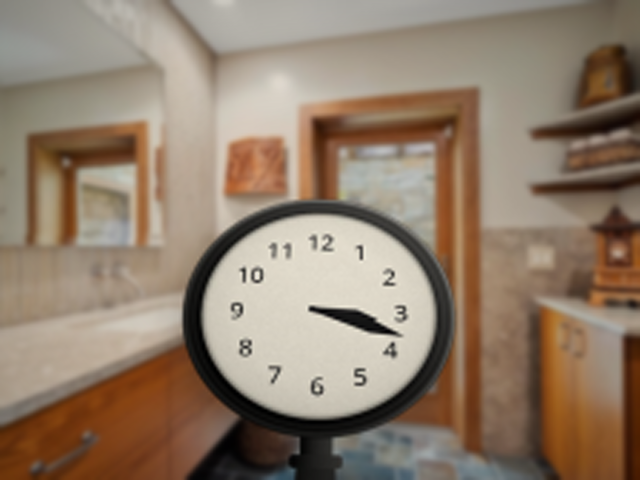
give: {"hour": 3, "minute": 18}
